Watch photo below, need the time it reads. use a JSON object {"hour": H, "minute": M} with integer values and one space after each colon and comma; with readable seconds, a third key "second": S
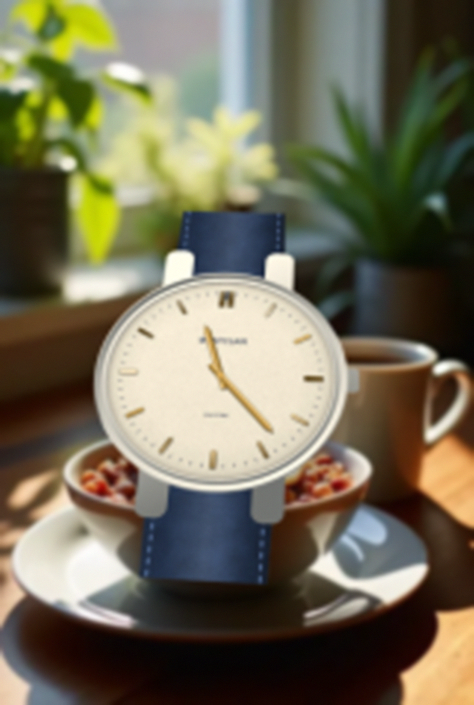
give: {"hour": 11, "minute": 23}
